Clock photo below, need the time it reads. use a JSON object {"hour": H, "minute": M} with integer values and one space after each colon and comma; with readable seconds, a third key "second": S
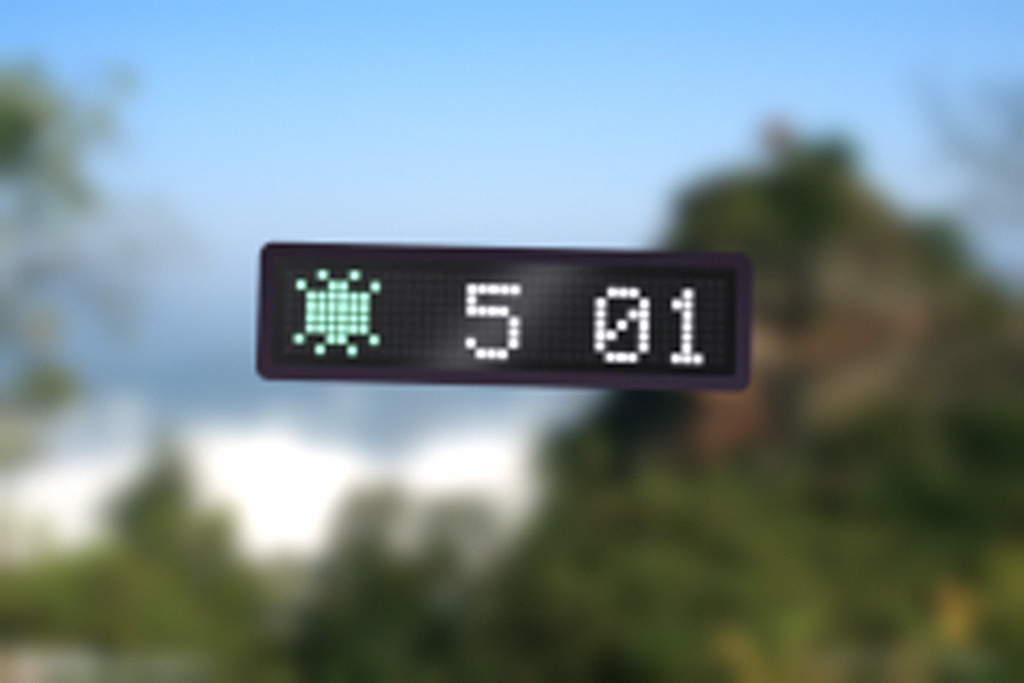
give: {"hour": 5, "minute": 1}
